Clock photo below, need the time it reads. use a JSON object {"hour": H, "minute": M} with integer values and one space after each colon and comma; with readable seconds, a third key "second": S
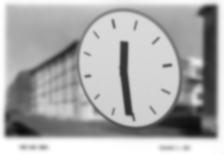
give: {"hour": 12, "minute": 31}
